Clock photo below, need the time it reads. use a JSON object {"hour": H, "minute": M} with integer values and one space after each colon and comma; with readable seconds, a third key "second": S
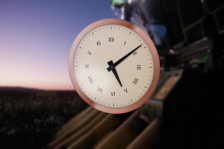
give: {"hour": 5, "minute": 9}
